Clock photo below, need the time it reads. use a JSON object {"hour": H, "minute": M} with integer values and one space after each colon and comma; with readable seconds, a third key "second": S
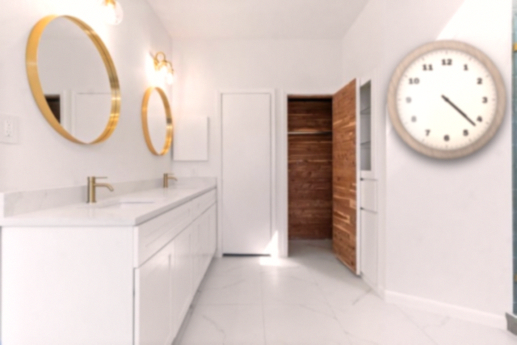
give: {"hour": 4, "minute": 22}
